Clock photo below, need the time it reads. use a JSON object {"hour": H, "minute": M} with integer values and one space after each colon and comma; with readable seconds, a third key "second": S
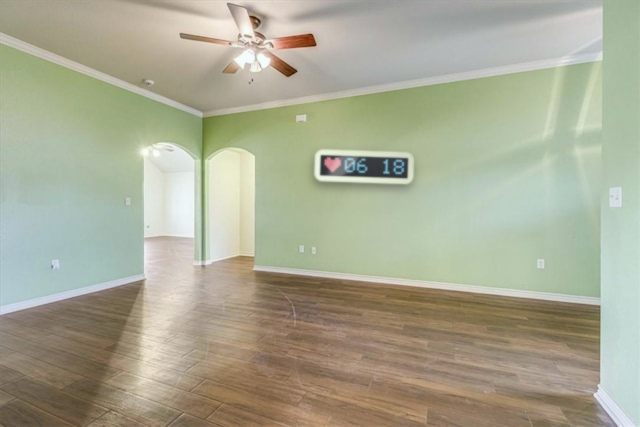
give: {"hour": 6, "minute": 18}
